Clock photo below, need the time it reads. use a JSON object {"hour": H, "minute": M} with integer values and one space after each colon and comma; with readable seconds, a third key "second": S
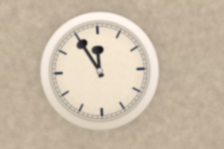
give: {"hour": 11, "minute": 55}
